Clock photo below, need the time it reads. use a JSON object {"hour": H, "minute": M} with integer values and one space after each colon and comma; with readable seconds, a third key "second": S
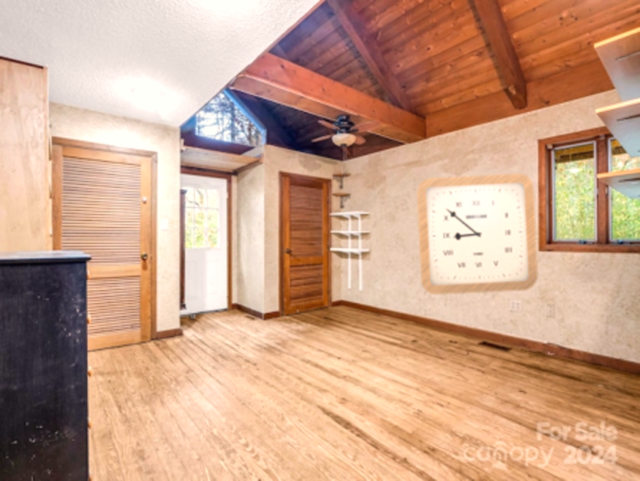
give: {"hour": 8, "minute": 52}
